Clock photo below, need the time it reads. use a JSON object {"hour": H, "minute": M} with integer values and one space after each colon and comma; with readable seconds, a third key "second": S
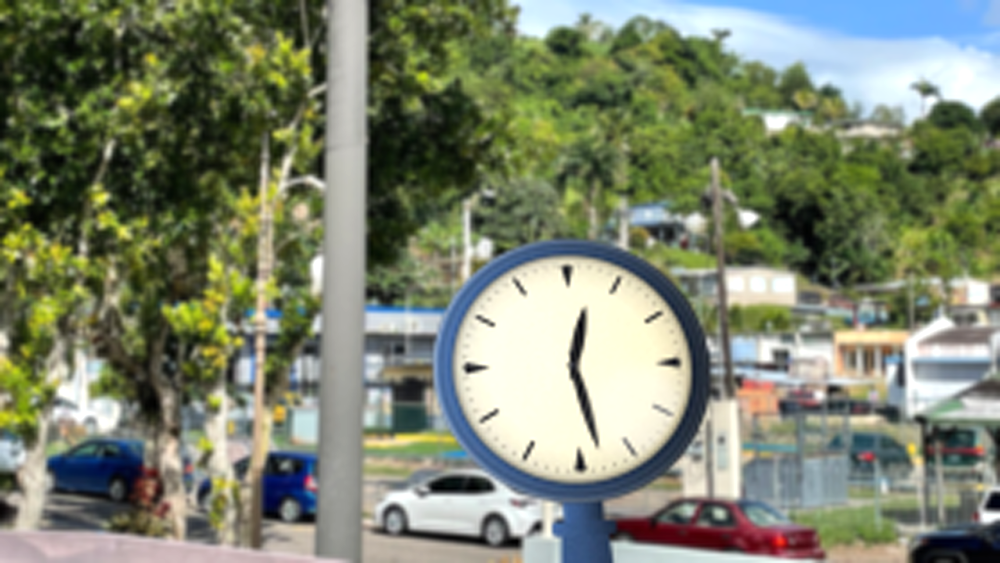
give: {"hour": 12, "minute": 28}
